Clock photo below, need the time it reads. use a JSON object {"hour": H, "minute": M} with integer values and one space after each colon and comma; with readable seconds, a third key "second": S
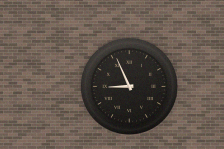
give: {"hour": 8, "minute": 56}
